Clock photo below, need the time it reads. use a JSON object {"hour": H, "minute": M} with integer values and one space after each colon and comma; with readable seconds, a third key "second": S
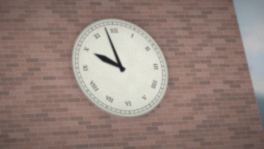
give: {"hour": 9, "minute": 58}
